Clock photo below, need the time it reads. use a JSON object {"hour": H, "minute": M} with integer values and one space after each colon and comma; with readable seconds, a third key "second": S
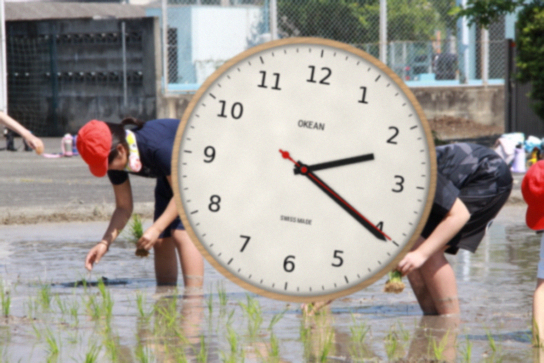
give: {"hour": 2, "minute": 20, "second": 20}
